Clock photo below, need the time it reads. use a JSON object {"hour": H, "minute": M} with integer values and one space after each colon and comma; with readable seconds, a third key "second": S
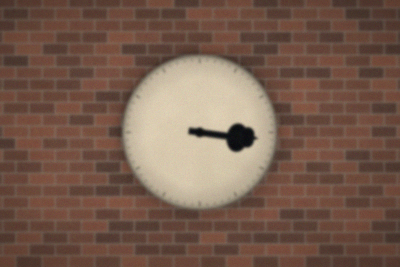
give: {"hour": 3, "minute": 16}
